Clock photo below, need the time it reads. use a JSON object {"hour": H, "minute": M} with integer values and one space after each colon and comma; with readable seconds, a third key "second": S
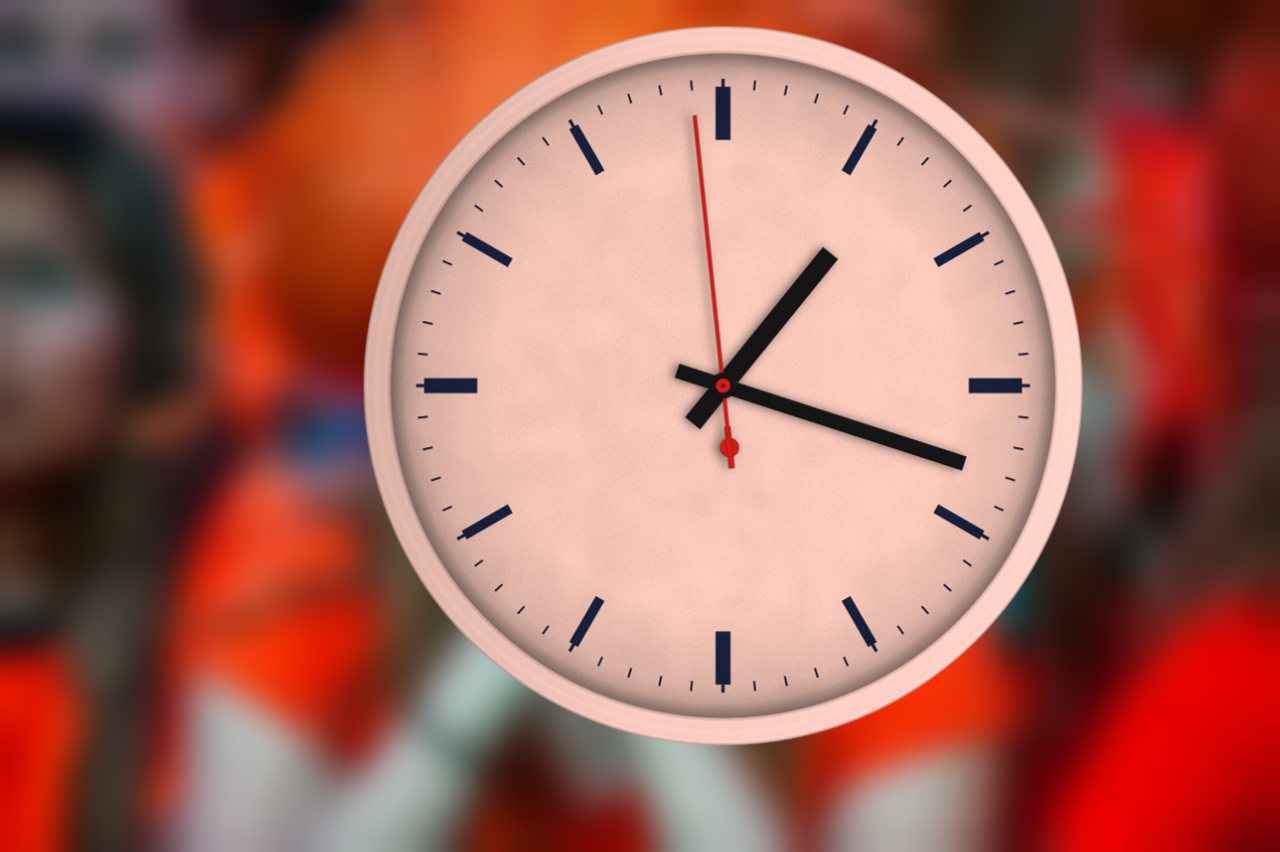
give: {"hour": 1, "minute": 17, "second": 59}
